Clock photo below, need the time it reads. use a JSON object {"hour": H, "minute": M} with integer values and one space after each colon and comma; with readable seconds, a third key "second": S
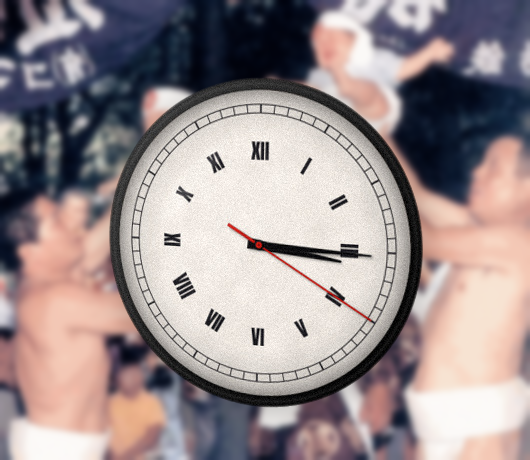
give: {"hour": 3, "minute": 15, "second": 20}
